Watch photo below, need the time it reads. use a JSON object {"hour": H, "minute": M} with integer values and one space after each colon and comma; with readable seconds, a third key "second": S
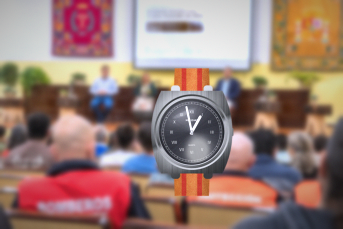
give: {"hour": 12, "minute": 58}
